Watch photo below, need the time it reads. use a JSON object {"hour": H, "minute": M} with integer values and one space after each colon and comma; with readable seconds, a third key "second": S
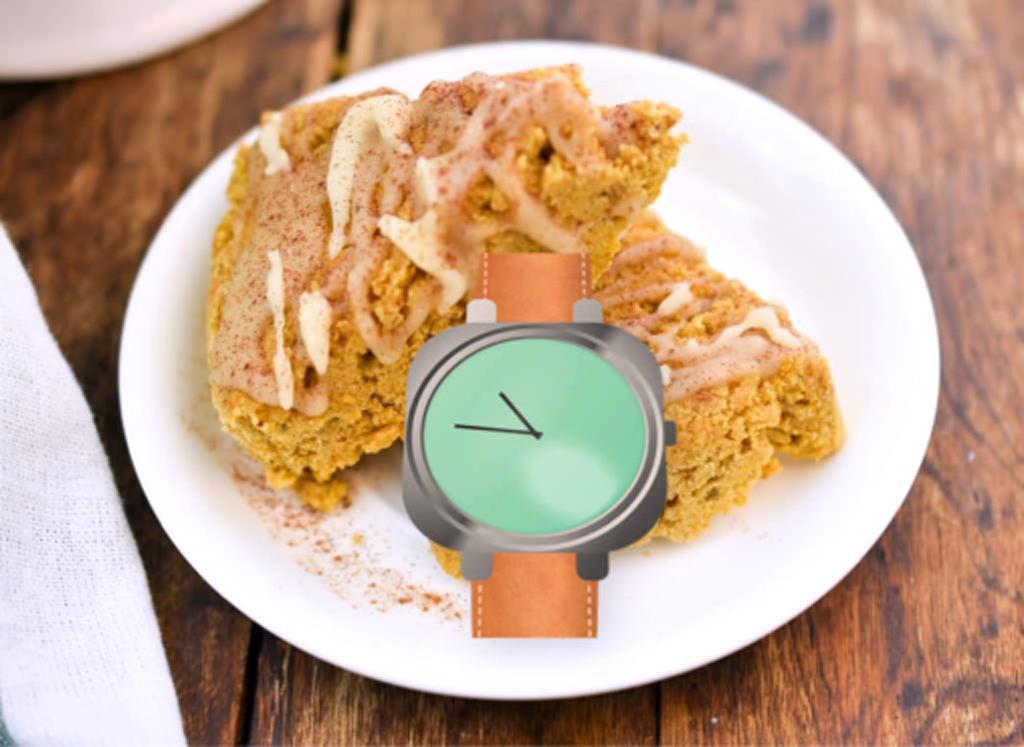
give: {"hour": 10, "minute": 46}
